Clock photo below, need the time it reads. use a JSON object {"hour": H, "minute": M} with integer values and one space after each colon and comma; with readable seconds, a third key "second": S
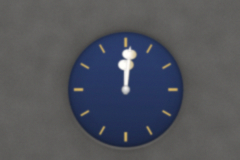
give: {"hour": 12, "minute": 1}
